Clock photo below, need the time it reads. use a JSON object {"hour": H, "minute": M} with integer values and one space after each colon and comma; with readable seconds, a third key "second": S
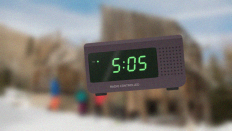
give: {"hour": 5, "minute": 5}
